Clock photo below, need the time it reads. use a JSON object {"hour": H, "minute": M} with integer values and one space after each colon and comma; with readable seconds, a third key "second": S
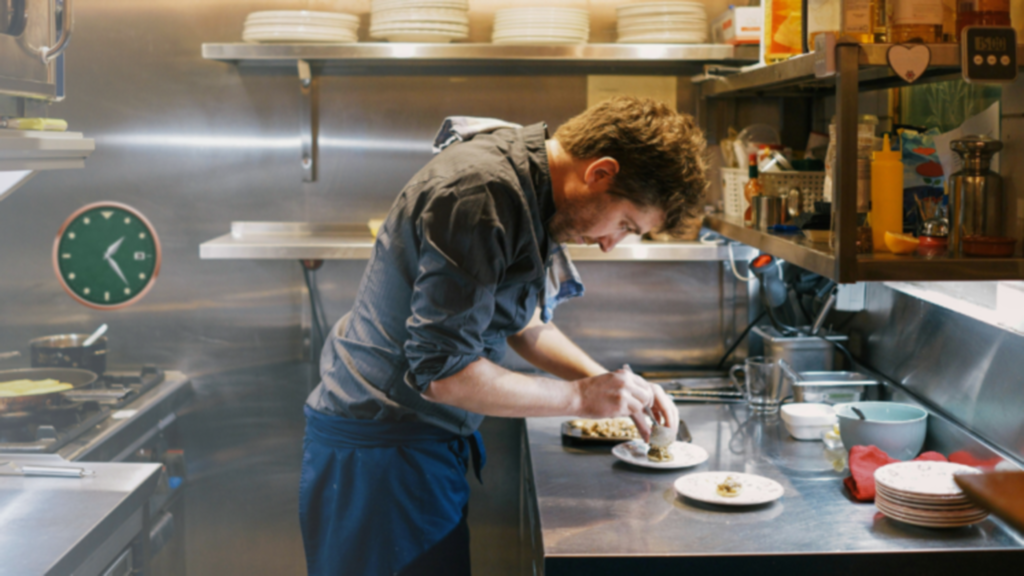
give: {"hour": 1, "minute": 24}
